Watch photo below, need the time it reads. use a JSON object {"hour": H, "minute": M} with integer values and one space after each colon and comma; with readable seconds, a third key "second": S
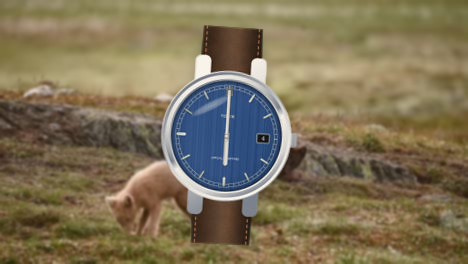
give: {"hour": 6, "minute": 0}
